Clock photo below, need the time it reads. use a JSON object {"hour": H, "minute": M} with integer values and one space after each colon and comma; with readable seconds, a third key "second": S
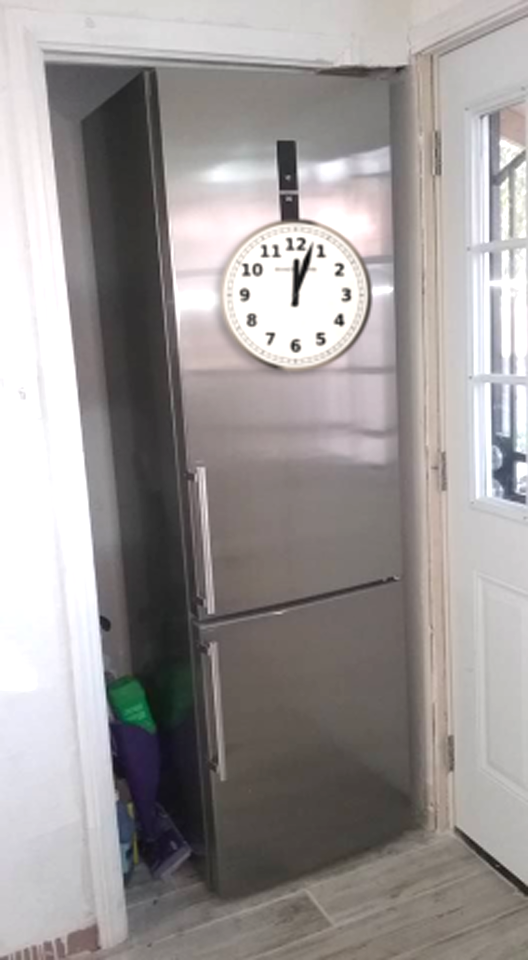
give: {"hour": 12, "minute": 3}
